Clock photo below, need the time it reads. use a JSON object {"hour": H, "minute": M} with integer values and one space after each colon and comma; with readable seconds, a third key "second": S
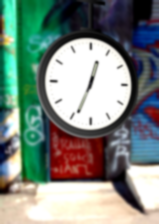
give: {"hour": 12, "minute": 34}
